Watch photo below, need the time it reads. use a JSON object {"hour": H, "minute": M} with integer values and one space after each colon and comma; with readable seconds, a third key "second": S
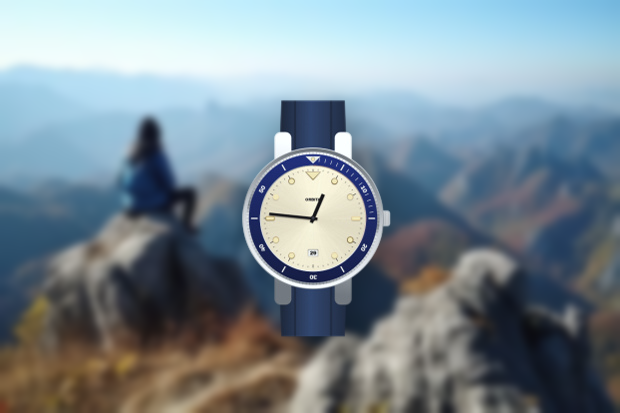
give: {"hour": 12, "minute": 46}
